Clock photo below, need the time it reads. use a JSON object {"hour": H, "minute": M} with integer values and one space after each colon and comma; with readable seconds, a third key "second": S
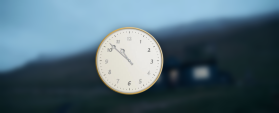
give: {"hour": 10, "minute": 52}
